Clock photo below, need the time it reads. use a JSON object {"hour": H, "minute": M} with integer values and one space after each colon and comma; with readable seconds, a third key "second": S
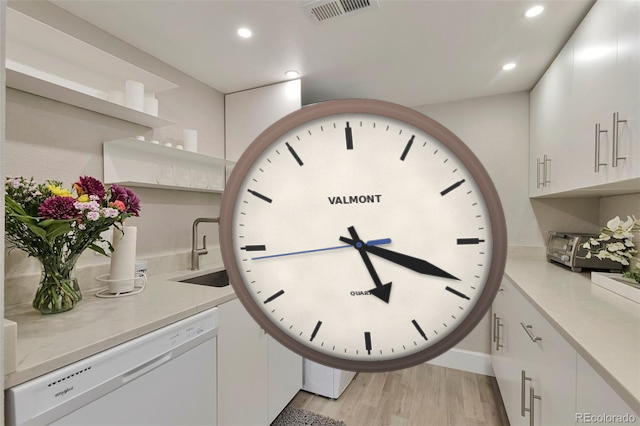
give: {"hour": 5, "minute": 18, "second": 44}
